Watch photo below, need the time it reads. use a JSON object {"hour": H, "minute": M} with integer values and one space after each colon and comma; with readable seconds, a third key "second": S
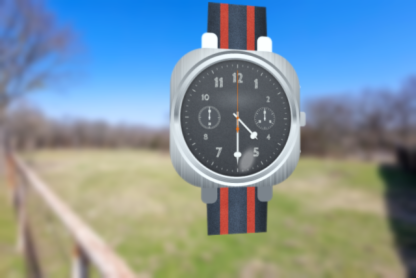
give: {"hour": 4, "minute": 30}
